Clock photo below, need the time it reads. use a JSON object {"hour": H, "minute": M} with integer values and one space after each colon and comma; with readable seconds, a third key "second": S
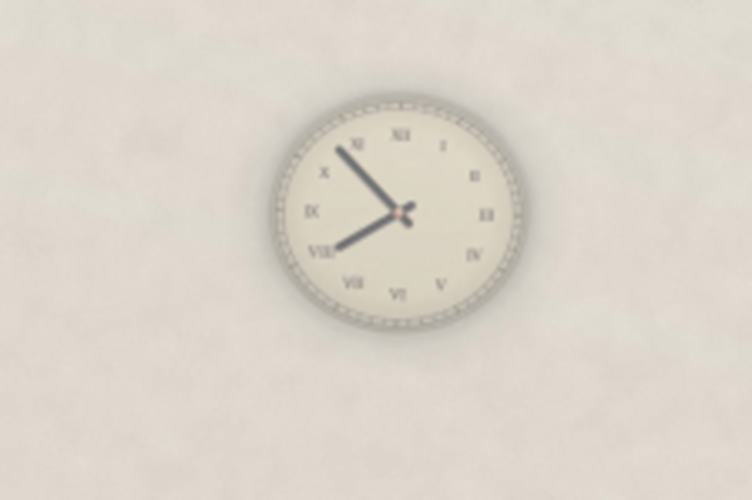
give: {"hour": 7, "minute": 53}
